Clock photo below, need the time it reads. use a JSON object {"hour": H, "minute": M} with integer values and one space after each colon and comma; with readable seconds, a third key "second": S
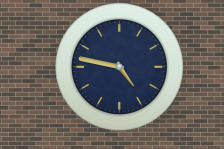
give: {"hour": 4, "minute": 47}
